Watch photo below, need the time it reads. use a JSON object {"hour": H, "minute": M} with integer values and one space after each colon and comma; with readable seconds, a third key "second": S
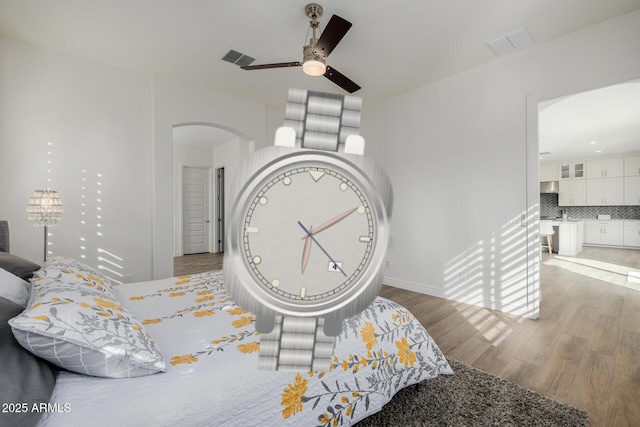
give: {"hour": 6, "minute": 9, "second": 22}
